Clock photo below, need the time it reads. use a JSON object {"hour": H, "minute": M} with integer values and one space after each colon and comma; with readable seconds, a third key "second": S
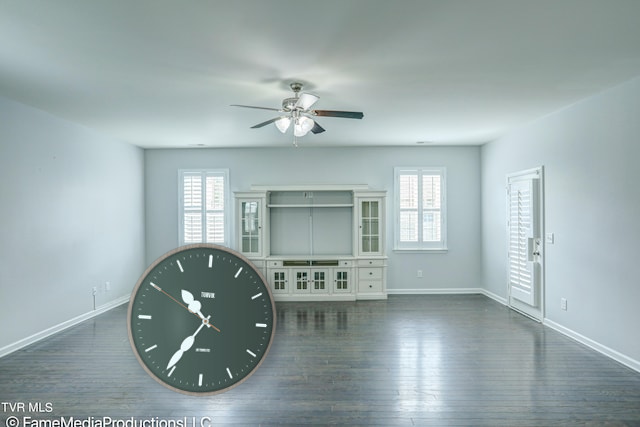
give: {"hour": 10, "minute": 35, "second": 50}
